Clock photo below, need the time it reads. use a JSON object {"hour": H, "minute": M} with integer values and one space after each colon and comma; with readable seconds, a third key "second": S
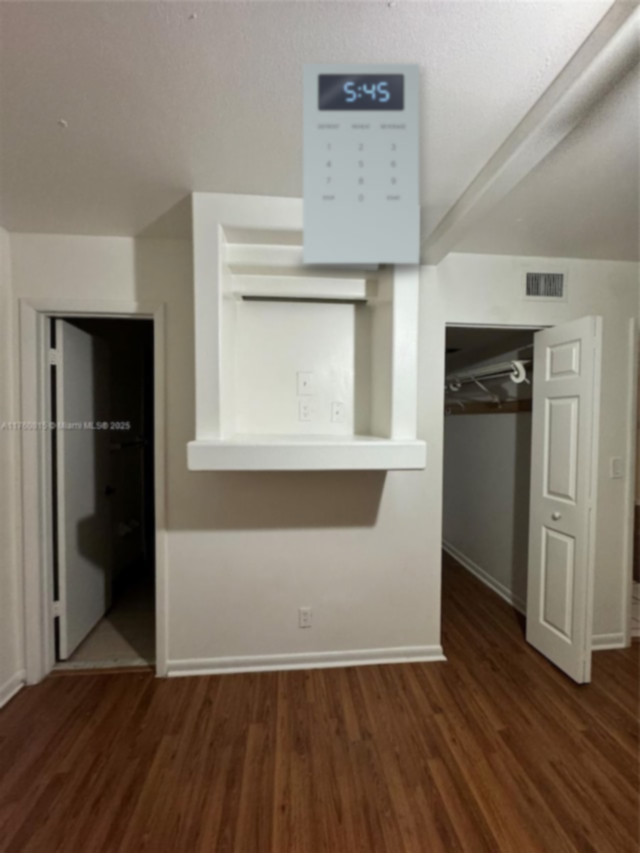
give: {"hour": 5, "minute": 45}
